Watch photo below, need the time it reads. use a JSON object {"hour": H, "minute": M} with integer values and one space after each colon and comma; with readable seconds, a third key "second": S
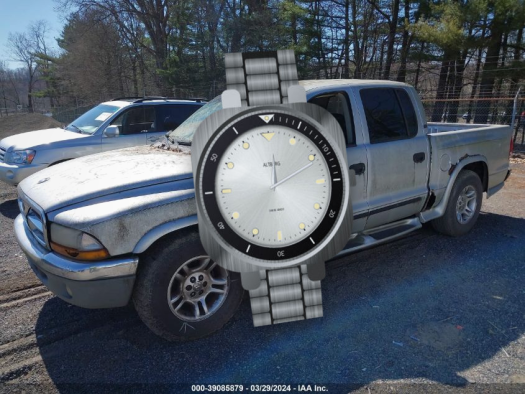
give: {"hour": 12, "minute": 11}
